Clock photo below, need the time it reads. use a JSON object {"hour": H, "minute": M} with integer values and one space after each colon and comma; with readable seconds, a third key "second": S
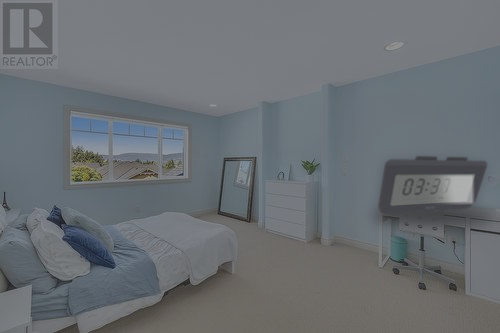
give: {"hour": 3, "minute": 37}
